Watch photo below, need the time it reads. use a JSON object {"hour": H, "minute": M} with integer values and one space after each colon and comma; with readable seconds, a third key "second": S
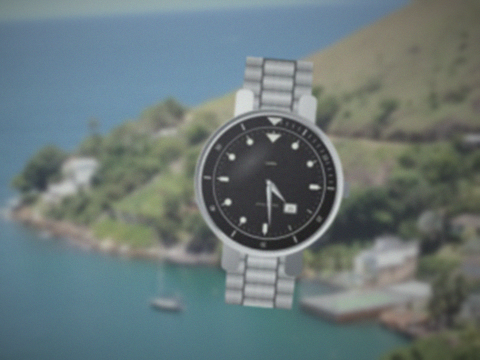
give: {"hour": 4, "minute": 29}
